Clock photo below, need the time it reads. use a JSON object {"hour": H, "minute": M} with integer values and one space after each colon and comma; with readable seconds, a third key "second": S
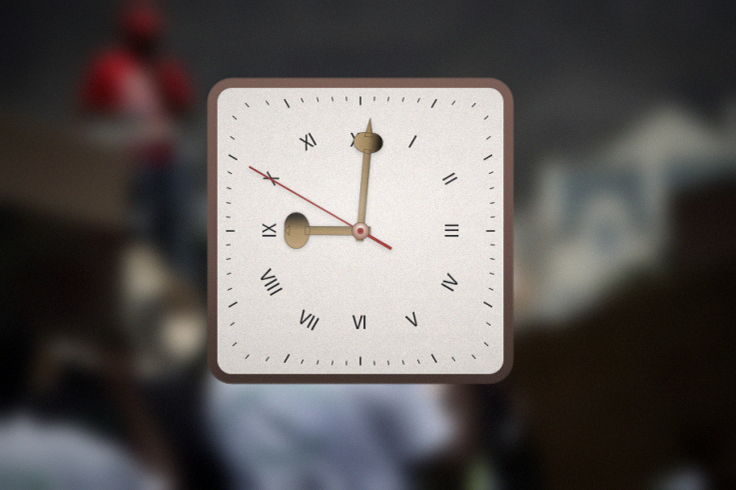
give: {"hour": 9, "minute": 0, "second": 50}
